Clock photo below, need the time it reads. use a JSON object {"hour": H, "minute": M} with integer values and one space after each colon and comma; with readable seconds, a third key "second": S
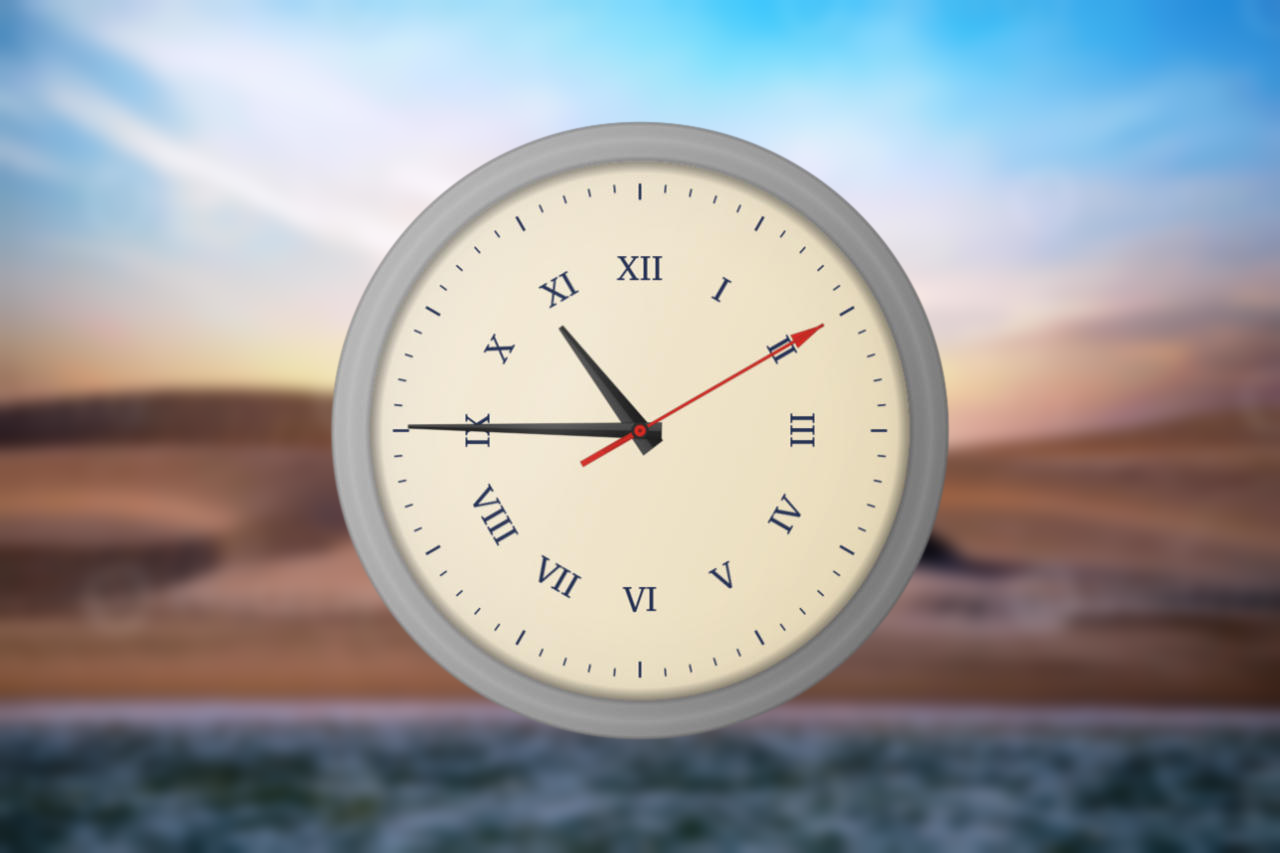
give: {"hour": 10, "minute": 45, "second": 10}
